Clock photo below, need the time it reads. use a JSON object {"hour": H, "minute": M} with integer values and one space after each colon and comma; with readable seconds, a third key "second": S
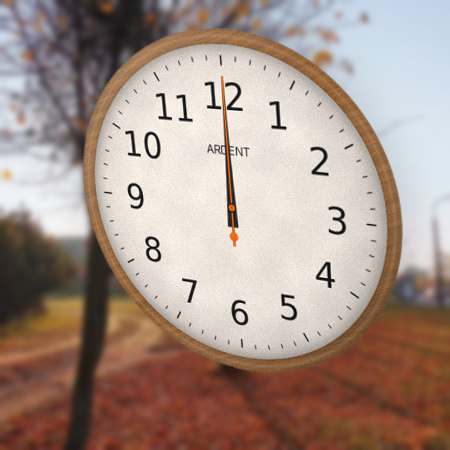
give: {"hour": 12, "minute": 0, "second": 0}
